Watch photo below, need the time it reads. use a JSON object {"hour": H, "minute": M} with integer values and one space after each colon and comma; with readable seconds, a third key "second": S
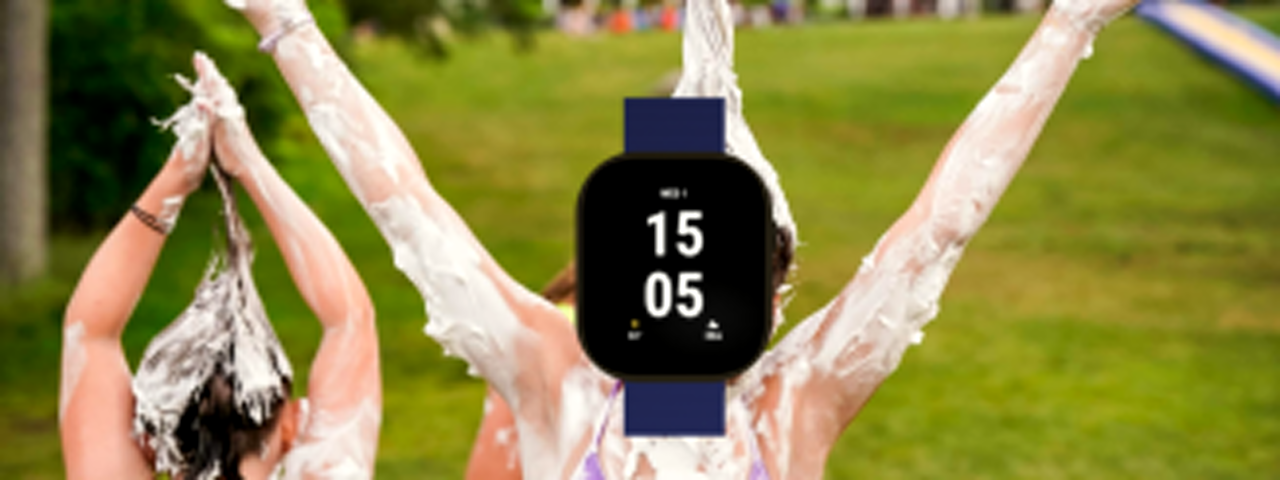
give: {"hour": 15, "minute": 5}
